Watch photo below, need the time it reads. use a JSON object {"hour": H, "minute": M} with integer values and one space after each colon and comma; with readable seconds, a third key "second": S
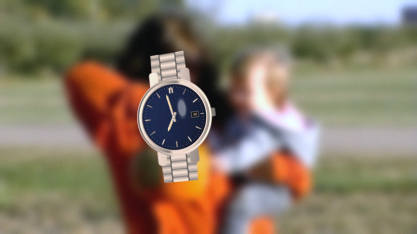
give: {"hour": 6, "minute": 58}
